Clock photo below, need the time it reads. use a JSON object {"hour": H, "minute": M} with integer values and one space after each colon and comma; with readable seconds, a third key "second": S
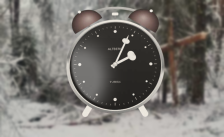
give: {"hour": 2, "minute": 4}
